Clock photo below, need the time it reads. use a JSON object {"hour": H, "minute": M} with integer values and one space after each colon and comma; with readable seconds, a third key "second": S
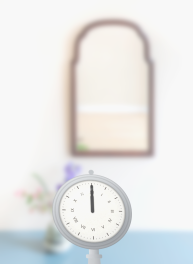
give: {"hour": 12, "minute": 0}
